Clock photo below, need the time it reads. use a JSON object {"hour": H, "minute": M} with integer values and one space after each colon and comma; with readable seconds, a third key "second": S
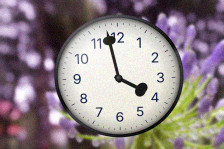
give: {"hour": 3, "minute": 58}
